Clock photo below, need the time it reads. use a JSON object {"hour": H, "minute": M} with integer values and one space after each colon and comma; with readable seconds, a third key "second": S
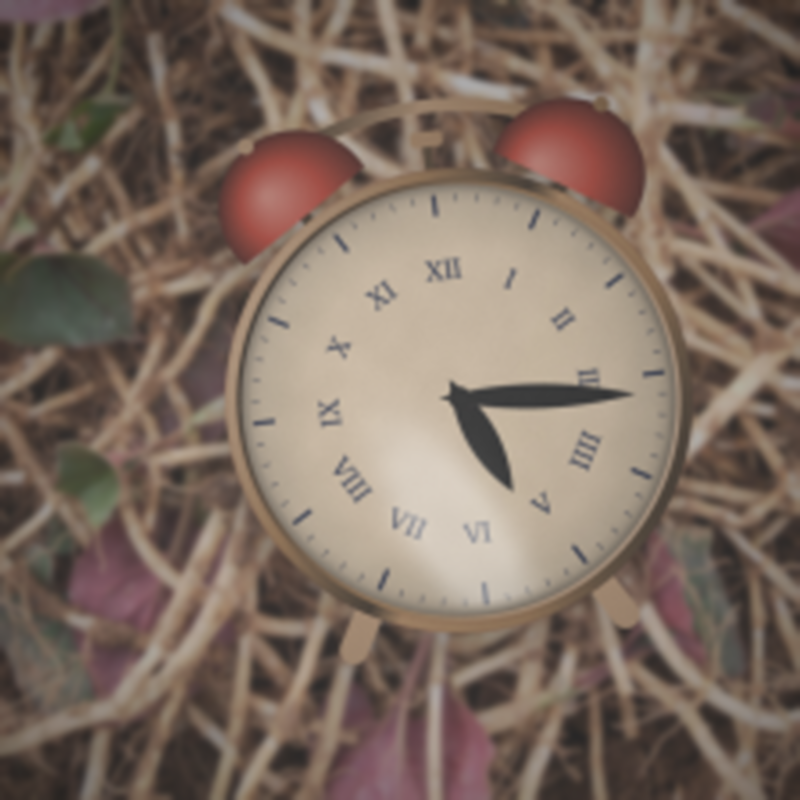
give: {"hour": 5, "minute": 16}
